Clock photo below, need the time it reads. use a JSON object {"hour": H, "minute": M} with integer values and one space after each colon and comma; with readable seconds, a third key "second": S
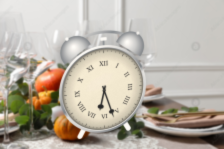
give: {"hour": 6, "minute": 27}
